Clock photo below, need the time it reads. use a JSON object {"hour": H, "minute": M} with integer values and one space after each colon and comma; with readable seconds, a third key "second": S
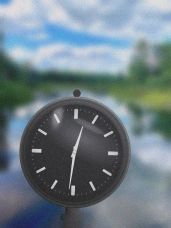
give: {"hour": 12, "minute": 31}
